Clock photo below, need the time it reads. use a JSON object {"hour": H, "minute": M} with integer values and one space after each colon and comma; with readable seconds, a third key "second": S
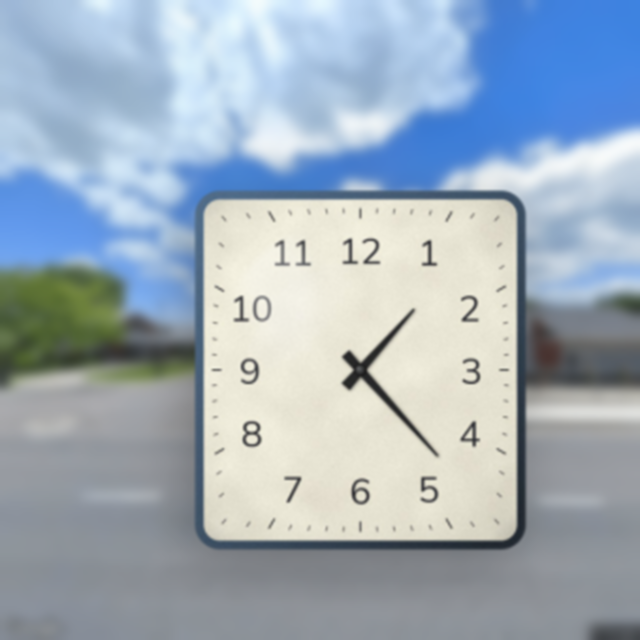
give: {"hour": 1, "minute": 23}
